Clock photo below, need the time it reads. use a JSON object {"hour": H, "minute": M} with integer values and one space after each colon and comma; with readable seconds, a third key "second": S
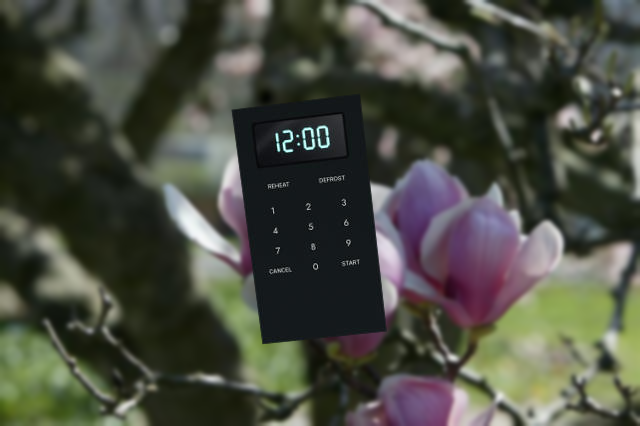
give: {"hour": 12, "minute": 0}
